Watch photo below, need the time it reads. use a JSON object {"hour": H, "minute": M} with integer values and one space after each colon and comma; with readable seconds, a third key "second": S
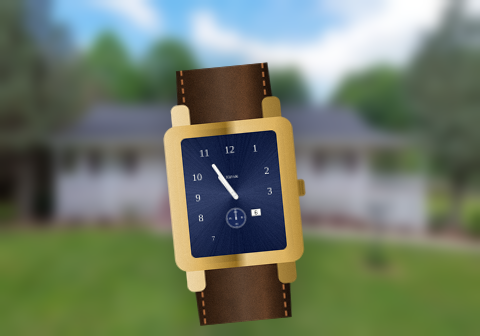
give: {"hour": 10, "minute": 55}
